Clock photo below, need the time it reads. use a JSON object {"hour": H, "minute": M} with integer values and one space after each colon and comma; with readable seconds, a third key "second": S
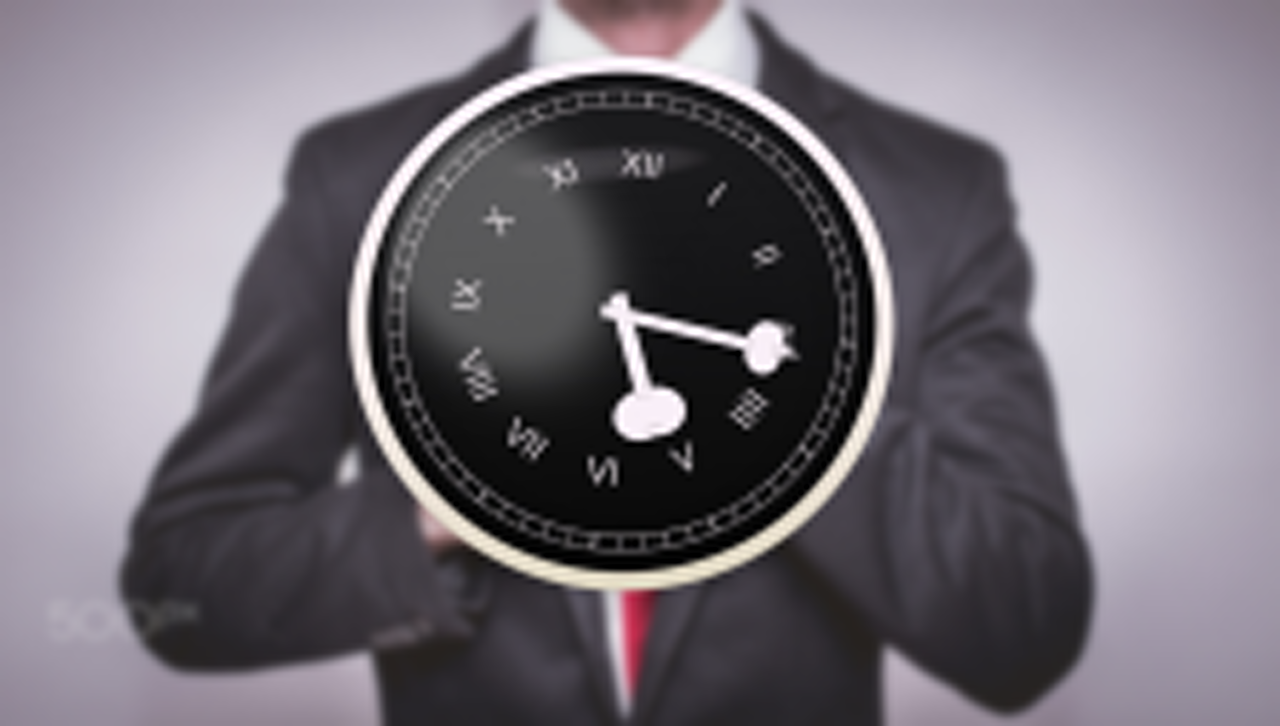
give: {"hour": 5, "minute": 16}
